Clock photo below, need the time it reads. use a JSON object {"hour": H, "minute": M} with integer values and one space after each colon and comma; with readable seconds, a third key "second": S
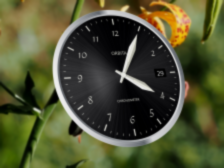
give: {"hour": 4, "minute": 5}
